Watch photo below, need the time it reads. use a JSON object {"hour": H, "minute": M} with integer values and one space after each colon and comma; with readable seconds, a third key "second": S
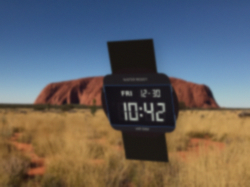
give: {"hour": 10, "minute": 42}
